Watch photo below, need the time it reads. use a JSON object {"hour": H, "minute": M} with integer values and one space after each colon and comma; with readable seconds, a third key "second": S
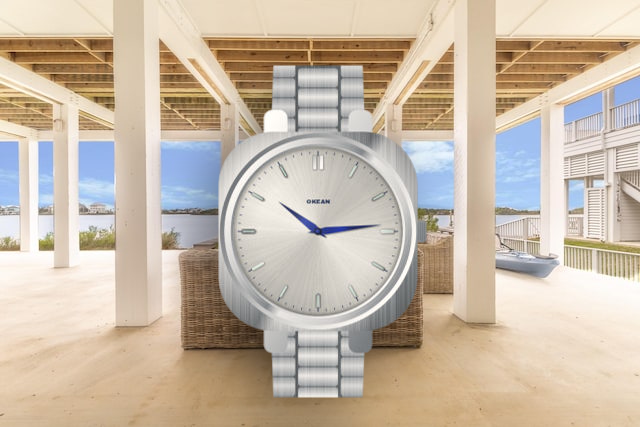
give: {"hour": 10, "minute": 14}
